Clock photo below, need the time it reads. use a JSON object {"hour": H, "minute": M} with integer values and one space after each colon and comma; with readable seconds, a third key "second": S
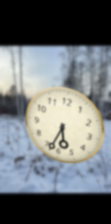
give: {"hour": 5, "minute": 33}
